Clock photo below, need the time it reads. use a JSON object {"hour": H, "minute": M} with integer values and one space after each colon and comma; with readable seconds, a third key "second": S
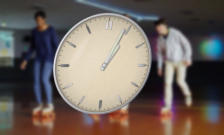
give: {"hour": 1, "minute": 4}
